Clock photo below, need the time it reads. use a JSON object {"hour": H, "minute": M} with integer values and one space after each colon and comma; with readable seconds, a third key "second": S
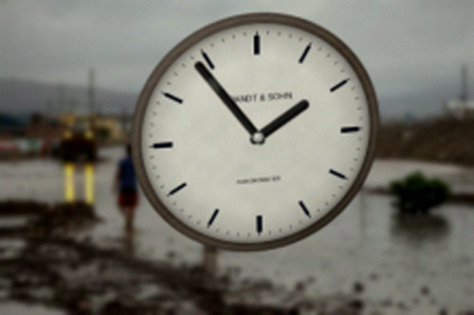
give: {"hour": 1, "minute": 54}
